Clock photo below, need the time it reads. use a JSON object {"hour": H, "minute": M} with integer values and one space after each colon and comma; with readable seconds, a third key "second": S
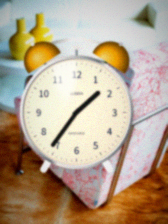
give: {"hour": 1, "minute": 36}
